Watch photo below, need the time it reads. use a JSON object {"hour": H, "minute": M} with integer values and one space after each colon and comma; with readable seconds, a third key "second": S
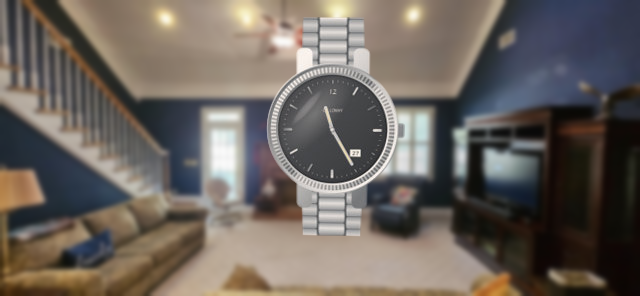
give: {"hour": 11, "minute": 25}
